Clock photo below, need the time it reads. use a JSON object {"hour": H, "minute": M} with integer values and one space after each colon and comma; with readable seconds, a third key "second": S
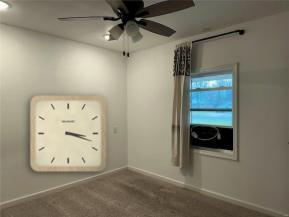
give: {"hour": 3, "minute": 18}
